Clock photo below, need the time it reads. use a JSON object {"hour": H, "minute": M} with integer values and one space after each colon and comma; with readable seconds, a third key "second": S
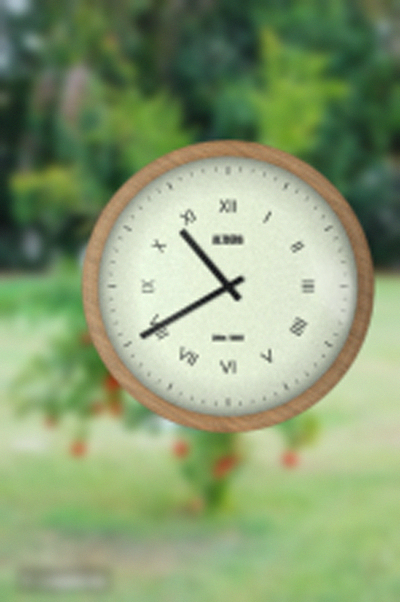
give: {"hour": 10, "minute": 40}
